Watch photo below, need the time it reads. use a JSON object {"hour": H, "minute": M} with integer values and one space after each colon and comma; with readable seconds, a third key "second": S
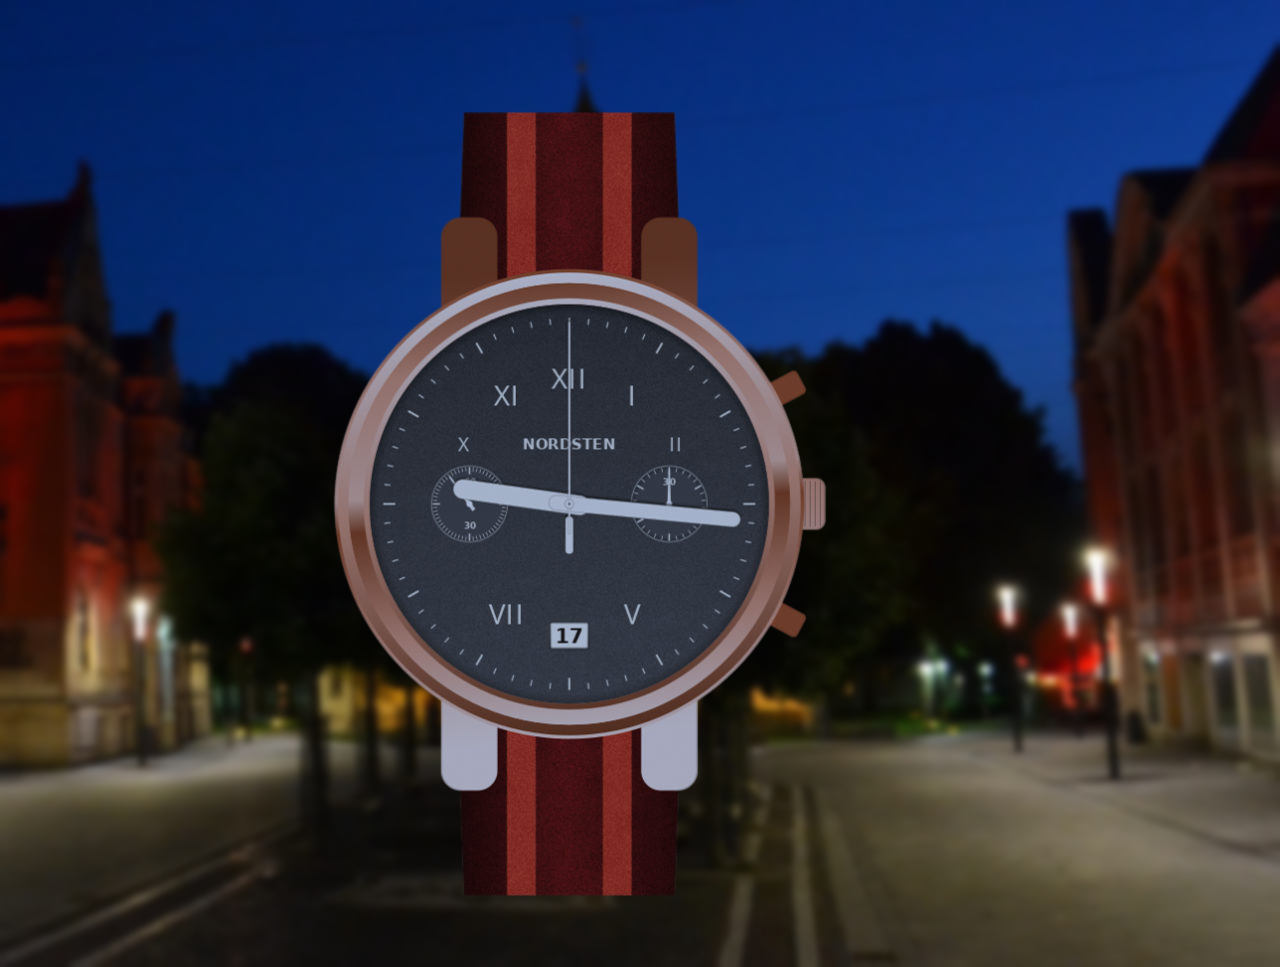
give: {"hour": 9, "minute": 15, "second": 54}
